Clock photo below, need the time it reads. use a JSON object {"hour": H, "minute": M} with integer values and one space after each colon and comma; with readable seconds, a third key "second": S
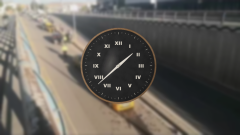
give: {"hour": 1, "minute": 38}
